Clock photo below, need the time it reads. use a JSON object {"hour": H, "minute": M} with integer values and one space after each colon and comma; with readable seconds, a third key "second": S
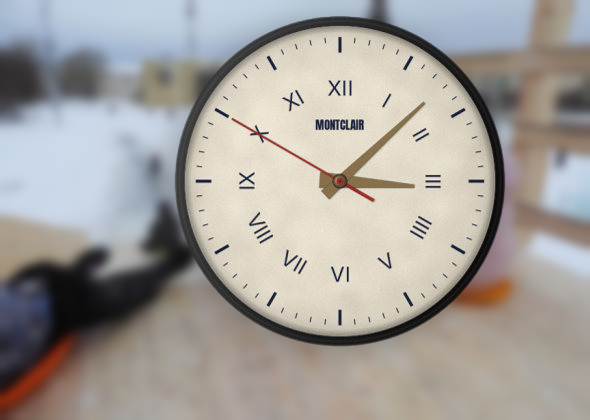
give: {"hour": 3, "minute": 7, "second": 50}
